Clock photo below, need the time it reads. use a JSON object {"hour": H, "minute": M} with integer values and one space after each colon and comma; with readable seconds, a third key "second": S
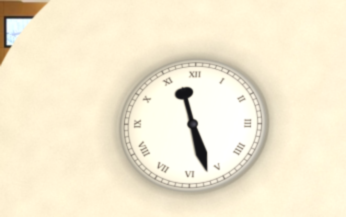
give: {"hour": 11, "minute": 27}
